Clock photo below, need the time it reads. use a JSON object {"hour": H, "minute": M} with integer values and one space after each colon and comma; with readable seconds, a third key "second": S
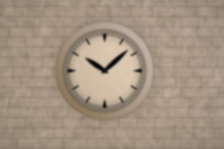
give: {"hour": 10, "minute": 8}
